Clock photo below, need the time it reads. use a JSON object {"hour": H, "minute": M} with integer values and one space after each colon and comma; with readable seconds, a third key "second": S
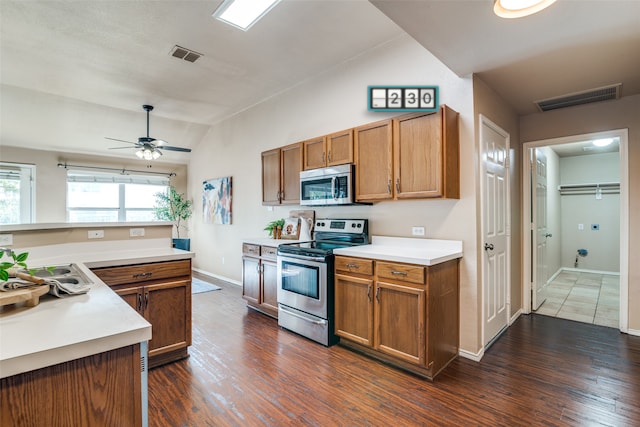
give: {"hour": 2, "minute": 30}
